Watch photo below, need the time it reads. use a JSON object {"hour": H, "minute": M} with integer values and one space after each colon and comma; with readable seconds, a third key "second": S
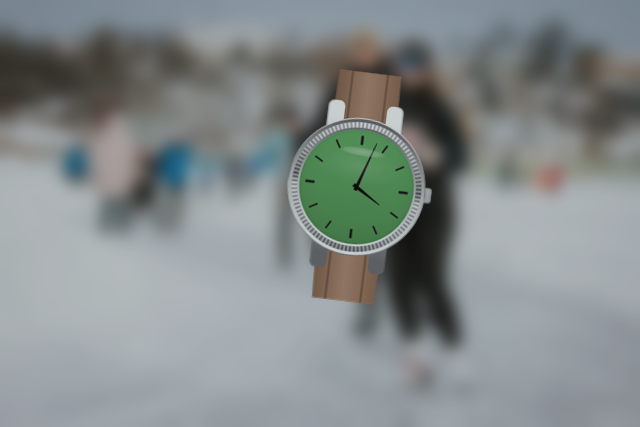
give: {"hour": 4, "minute": 3}
